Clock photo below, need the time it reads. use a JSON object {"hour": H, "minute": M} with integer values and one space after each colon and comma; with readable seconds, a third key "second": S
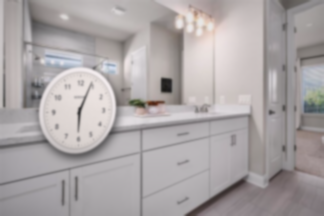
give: {"hour": 6, "minute": 4}
